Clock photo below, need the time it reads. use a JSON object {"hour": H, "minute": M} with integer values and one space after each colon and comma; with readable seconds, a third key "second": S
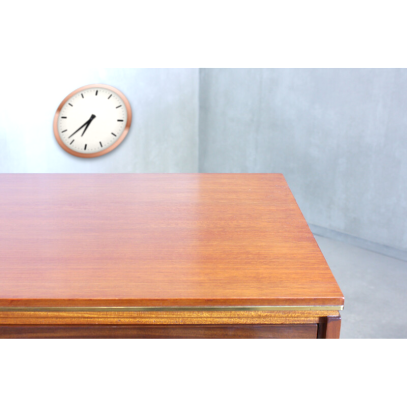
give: {"hour": 6, "minute": 37}
